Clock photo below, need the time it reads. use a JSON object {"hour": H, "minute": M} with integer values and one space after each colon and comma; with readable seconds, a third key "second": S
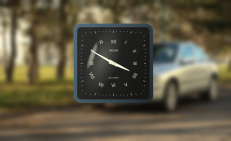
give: {"hour": 3, "minute": 50}
